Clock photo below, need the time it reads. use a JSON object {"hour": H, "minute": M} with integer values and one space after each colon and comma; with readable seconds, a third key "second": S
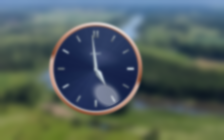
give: {"hour": 4, "minute": 59}
